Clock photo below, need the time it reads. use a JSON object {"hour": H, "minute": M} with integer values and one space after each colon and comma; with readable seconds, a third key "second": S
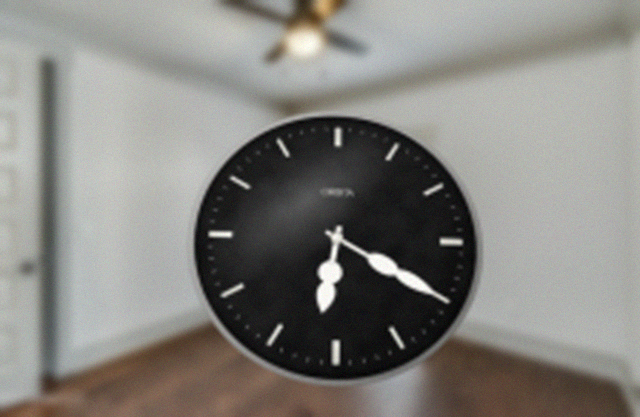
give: {"hour": 6, "minute": 20}
